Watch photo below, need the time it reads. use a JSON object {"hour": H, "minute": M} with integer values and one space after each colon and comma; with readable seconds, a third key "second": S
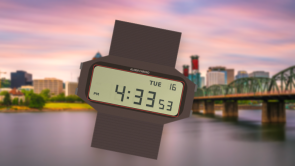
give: {"hour": 4, "minute": 33, "second": 53}
